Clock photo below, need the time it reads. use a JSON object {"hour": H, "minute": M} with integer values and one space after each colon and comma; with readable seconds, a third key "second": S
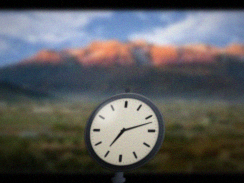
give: {"hour": 7, "minute": 12}
